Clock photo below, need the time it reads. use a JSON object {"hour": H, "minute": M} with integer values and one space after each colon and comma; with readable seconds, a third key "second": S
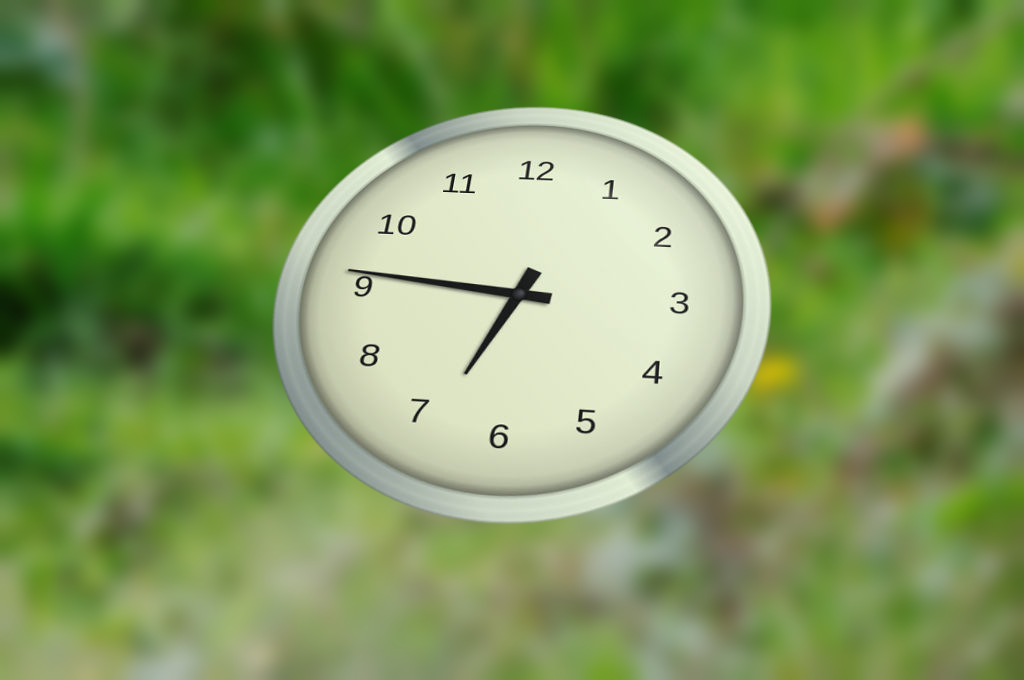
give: {"hour": 6, "minute": 46}
